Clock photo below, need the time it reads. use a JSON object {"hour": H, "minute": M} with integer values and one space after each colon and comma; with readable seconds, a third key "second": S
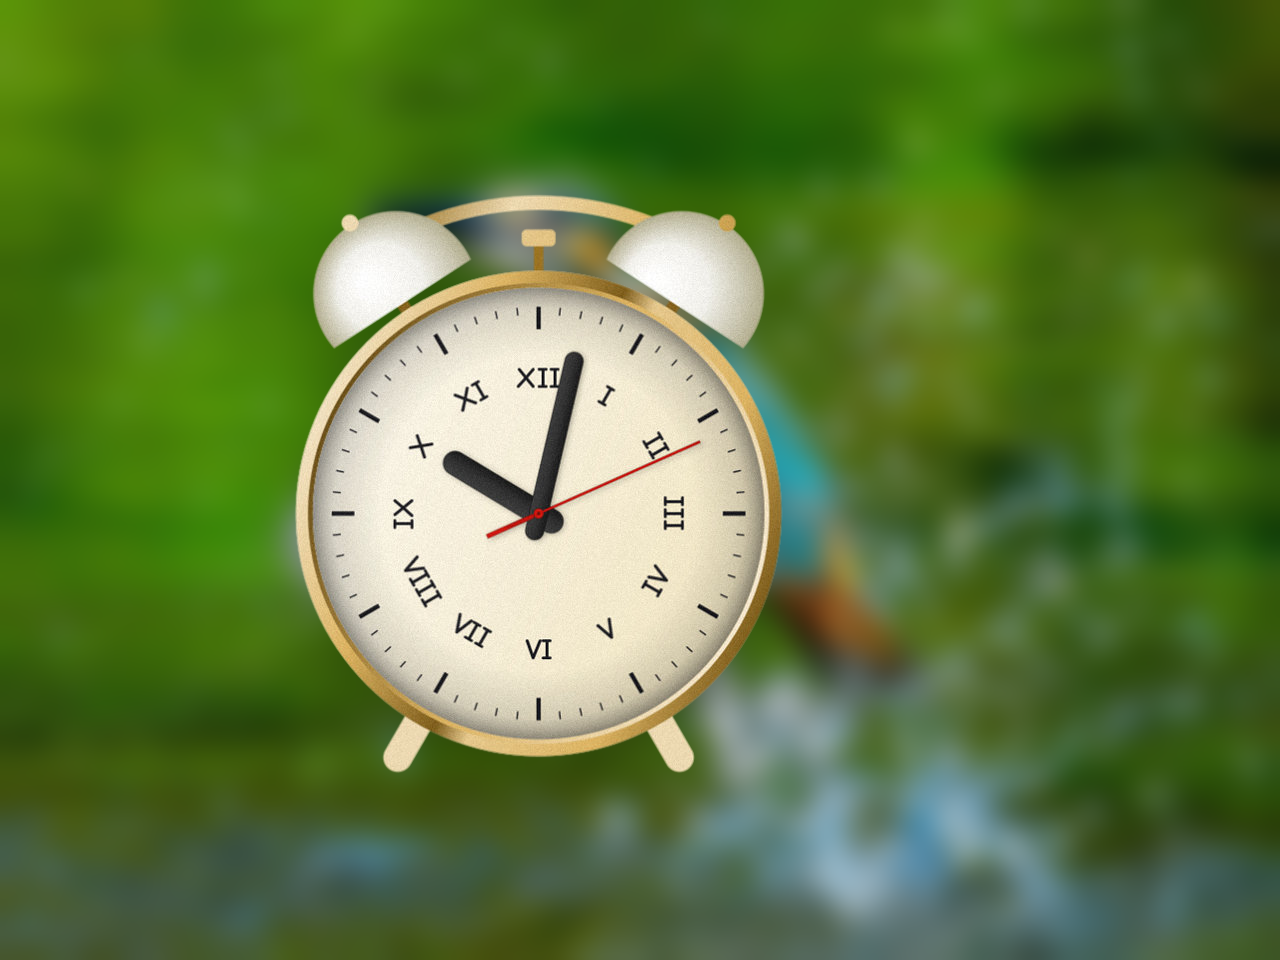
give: {"hour": 10, "minute": 2, "second": 11}
